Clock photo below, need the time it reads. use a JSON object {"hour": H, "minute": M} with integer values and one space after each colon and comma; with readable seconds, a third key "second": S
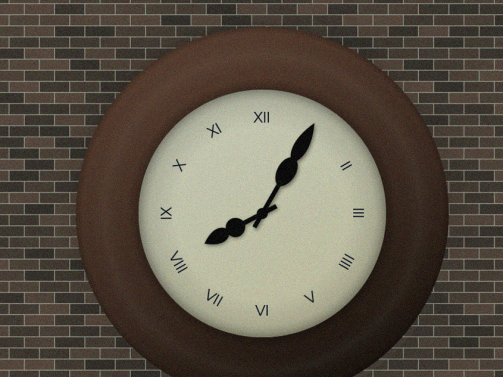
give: {"hour": 8, "minute": 5}
